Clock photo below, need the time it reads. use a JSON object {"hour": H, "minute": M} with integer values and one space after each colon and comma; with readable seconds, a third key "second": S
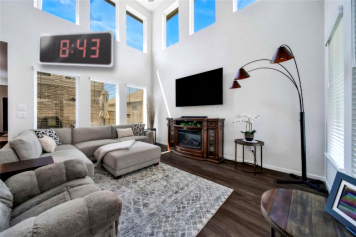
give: {"hour": 8, "minute": 43}
